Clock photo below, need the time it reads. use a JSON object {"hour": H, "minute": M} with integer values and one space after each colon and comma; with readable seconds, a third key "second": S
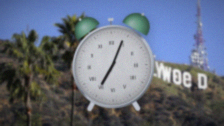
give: {"hour": 7, "minute": 4}
